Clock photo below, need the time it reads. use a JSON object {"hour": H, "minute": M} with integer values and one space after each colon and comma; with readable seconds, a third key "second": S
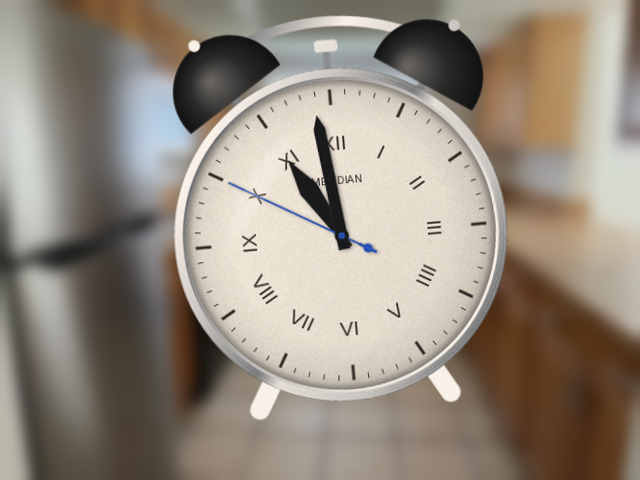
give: {"hour": 10, "minute": 58, "second": 50}
